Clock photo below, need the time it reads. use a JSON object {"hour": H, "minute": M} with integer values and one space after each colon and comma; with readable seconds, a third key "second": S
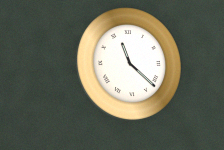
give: {"hour": 11, "minute": 22}
